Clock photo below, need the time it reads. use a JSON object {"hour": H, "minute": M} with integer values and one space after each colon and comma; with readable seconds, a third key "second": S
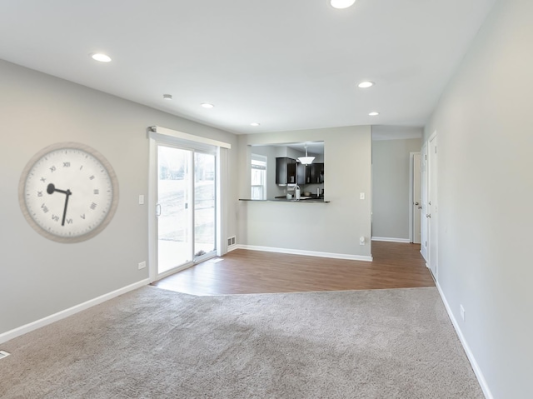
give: {"hour": 9, "minute": 32}
